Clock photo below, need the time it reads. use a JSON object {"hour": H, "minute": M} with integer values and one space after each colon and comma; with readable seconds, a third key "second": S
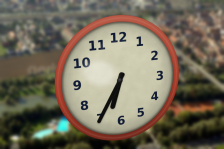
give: {"hour": 6, "minute": 35}
